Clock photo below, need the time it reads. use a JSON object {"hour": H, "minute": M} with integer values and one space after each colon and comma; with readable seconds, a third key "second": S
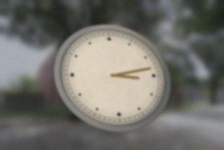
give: {"hour": 3, "minute": 13}
